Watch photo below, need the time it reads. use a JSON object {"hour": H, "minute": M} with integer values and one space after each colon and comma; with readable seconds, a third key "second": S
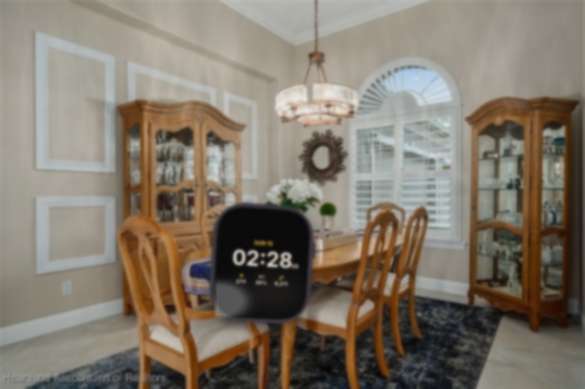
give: {"hour": 2, "minute": 28}
